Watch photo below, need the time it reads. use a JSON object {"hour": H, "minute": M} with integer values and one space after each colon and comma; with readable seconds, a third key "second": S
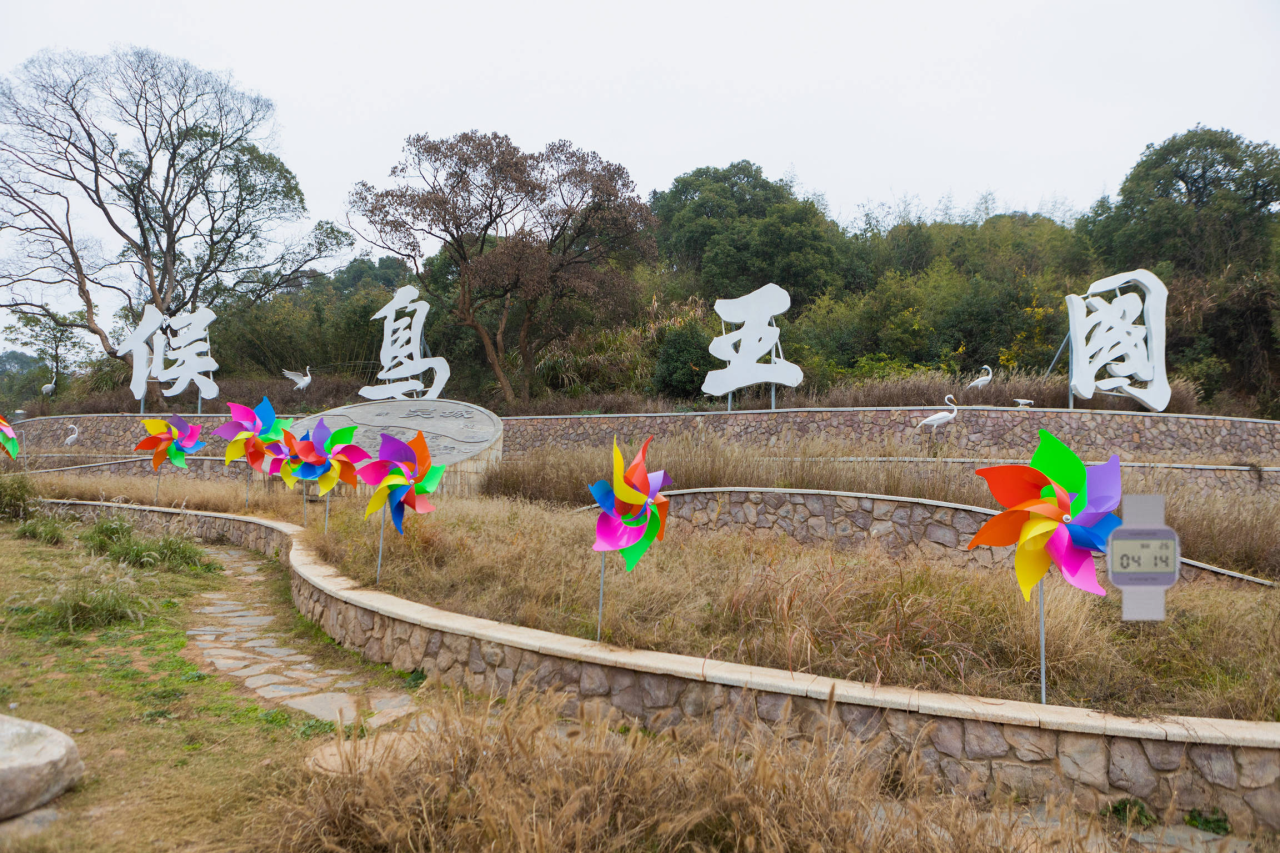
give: {"hour": 4, "minute": 14}
